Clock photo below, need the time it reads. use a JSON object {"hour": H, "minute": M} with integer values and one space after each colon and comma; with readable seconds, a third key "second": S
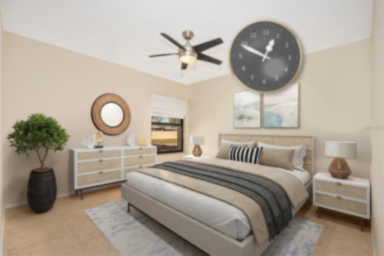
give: {"hour": 12, "minute": 49}
